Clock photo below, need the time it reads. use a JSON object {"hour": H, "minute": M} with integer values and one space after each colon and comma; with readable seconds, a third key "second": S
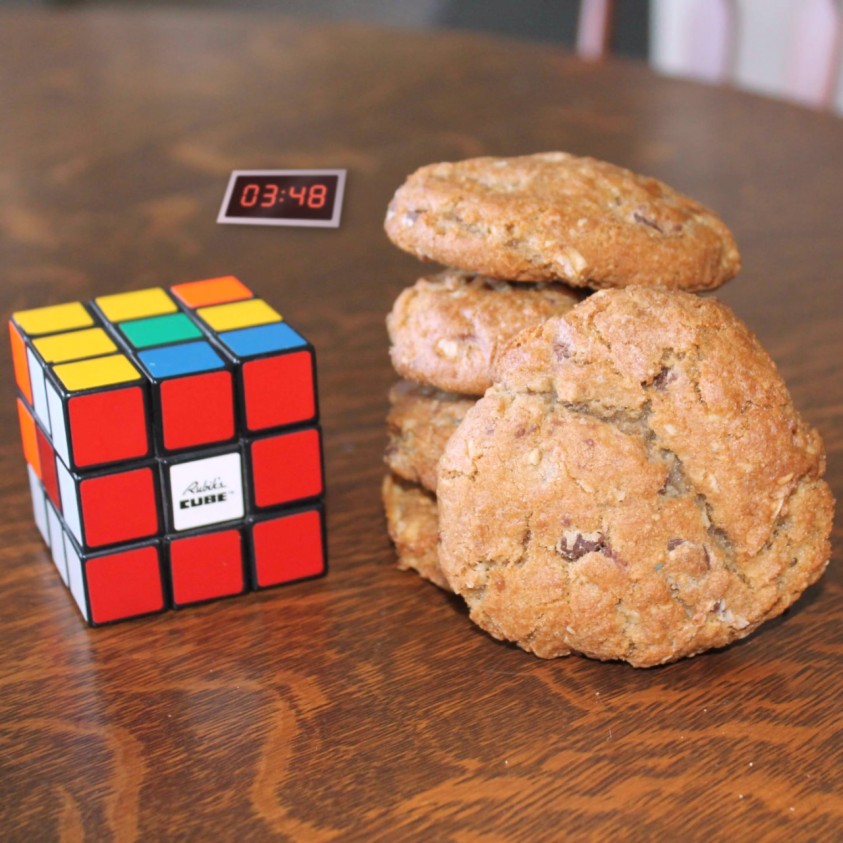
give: {"hour": 3, "minute": 48}
